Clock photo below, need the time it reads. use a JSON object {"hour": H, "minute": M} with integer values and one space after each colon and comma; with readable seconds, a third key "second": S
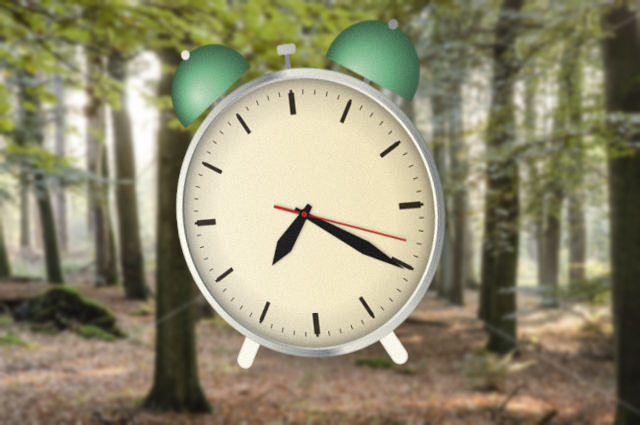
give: {"hour": 7, "minute": 20, "second": 18}
